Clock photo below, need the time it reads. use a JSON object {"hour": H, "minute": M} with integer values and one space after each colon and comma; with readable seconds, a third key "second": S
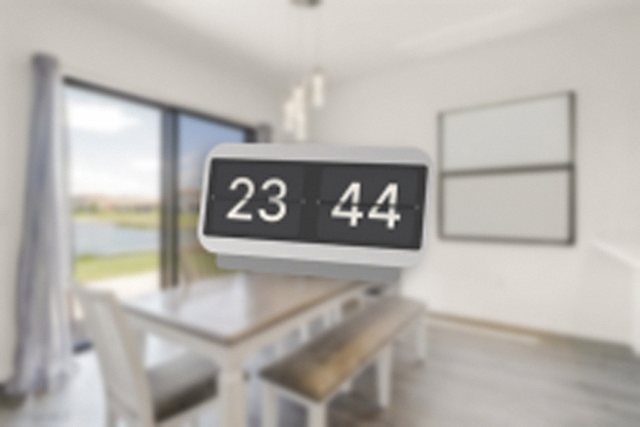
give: {"hour": 23, "minute": 44}
